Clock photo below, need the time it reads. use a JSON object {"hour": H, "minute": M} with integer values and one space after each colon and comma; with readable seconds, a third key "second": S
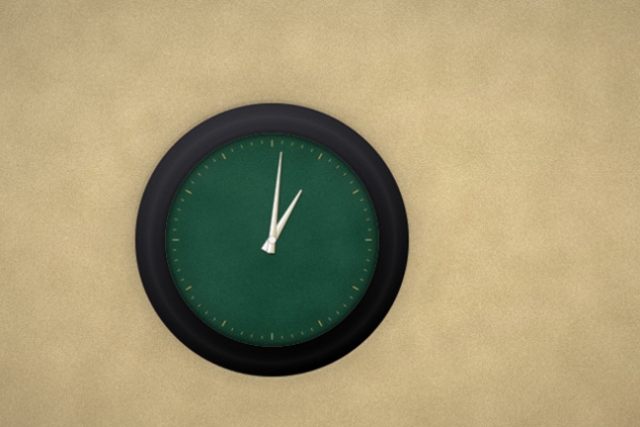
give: {"hour": 1, "minute": 1}
